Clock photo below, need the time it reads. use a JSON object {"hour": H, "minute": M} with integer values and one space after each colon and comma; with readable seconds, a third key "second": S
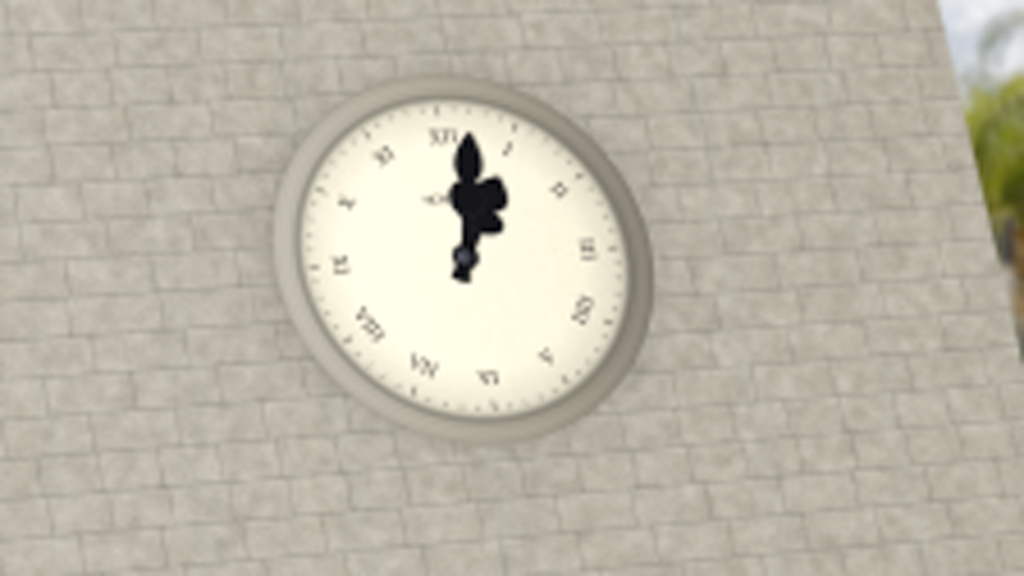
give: {"hour": 1, "minute": 2}
